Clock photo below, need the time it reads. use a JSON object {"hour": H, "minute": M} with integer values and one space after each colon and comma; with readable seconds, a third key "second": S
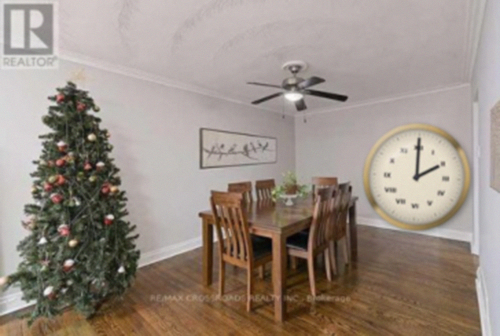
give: {"hour": 2, "minute": 0}
